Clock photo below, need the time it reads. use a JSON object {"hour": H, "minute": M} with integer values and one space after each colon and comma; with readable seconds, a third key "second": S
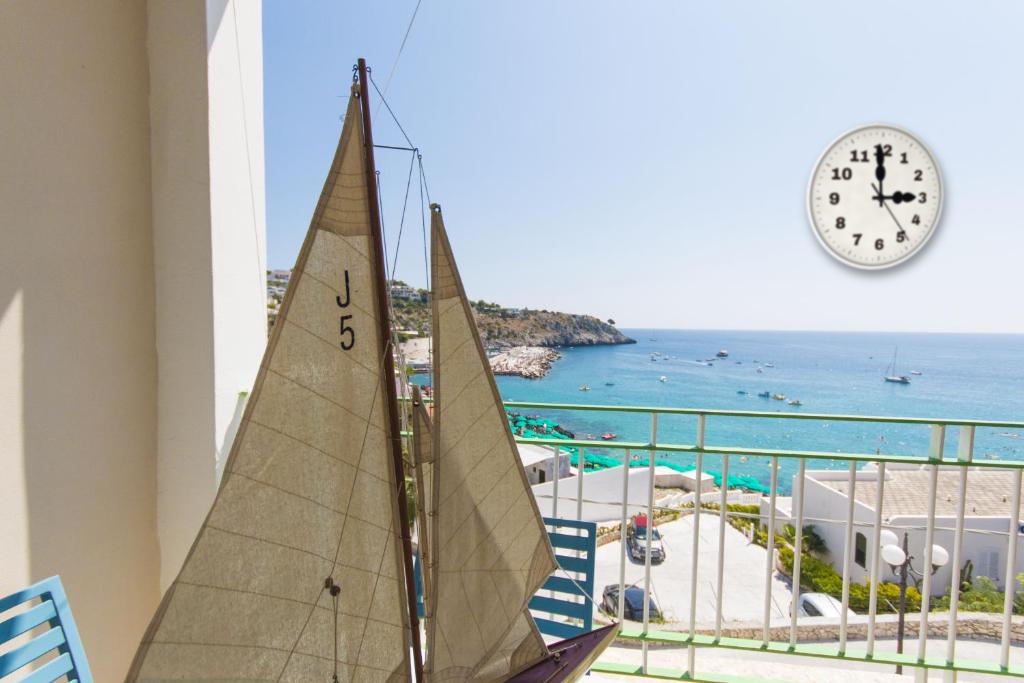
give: {"hour": 2, "minute": 59, "second": 24}
